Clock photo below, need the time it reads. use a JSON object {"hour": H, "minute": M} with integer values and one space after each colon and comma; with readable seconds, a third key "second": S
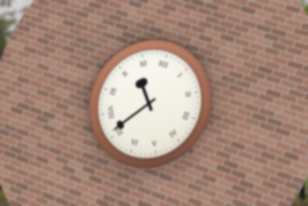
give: {"hour": 10, "minute": 36}
